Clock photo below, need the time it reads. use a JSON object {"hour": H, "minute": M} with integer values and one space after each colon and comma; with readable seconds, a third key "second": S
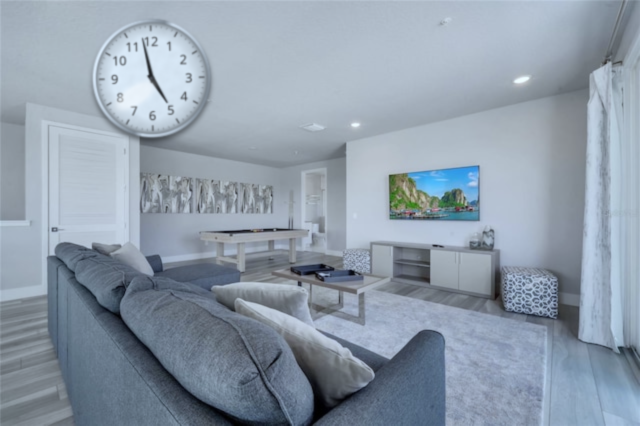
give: {"hour": 4, "minute": 58}
